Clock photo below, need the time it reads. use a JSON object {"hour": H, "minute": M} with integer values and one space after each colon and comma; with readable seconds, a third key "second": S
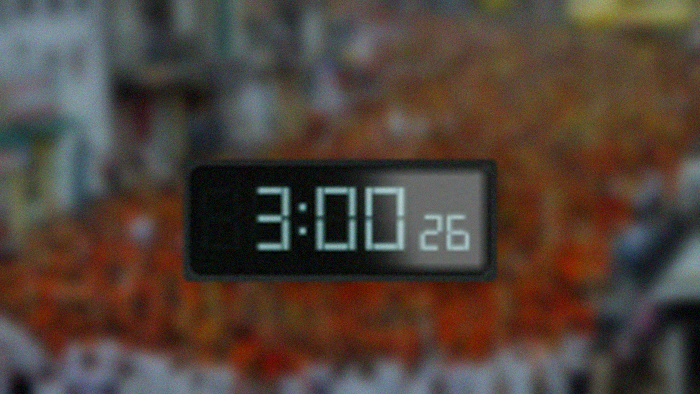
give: {"hour": 3, "minute": 0, "second": 26}
